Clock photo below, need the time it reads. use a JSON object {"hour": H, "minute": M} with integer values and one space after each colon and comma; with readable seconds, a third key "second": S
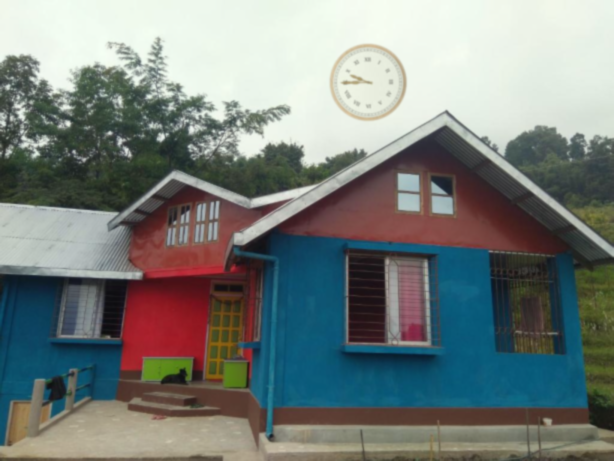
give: {"hour": 9, "minute": 45}
